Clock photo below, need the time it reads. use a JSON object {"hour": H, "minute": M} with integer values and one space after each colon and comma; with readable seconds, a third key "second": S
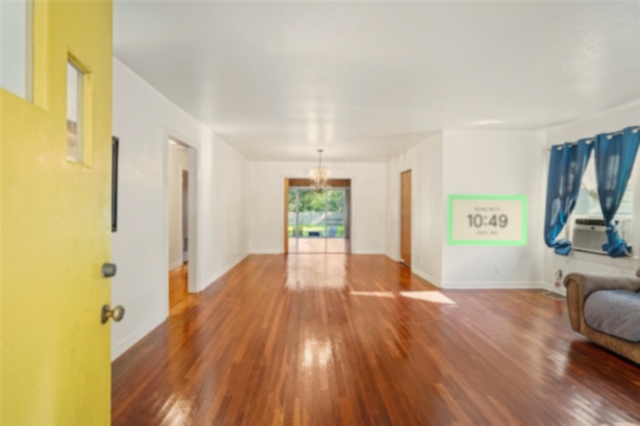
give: {"hour": 10, "minute": 49}
